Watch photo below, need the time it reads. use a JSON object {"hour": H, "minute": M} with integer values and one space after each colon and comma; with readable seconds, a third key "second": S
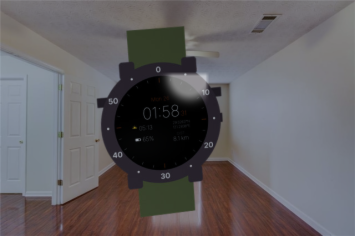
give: {"hour": 1, "minute": 58}
